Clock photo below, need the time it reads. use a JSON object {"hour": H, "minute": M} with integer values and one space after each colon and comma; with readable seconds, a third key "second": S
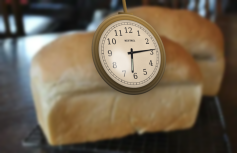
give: {"hour": 6, "minute": 14}
